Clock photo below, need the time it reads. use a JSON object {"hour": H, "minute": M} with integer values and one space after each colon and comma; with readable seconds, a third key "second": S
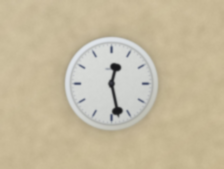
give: {"hour": 12, "minute": 28}
